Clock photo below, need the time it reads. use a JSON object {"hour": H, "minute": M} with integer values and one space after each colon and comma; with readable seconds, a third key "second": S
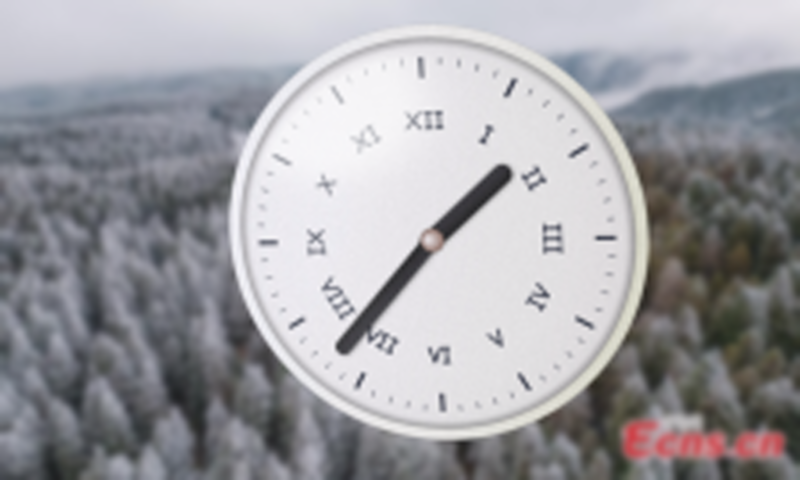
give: {"hour": 1, "minute": 37}
